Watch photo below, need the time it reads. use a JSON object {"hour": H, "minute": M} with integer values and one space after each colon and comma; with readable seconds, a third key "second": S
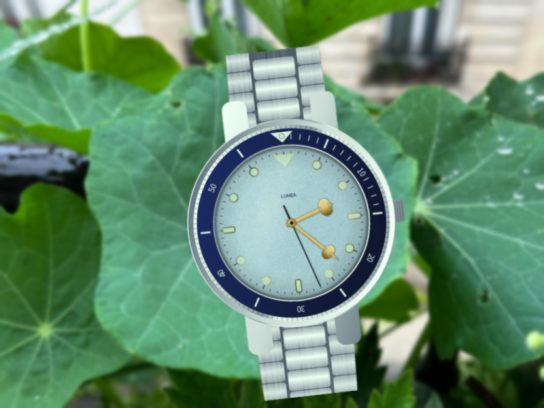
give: {"hour": 2, "minute": 22, "second": 27}
